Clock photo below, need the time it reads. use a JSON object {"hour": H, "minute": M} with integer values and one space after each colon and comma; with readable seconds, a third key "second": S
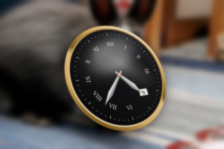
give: {"hour": 4, "minute": 37}
